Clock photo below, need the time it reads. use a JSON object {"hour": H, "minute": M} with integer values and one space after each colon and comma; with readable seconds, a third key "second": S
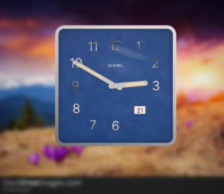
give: {"hour": 2, "minute": 50}
